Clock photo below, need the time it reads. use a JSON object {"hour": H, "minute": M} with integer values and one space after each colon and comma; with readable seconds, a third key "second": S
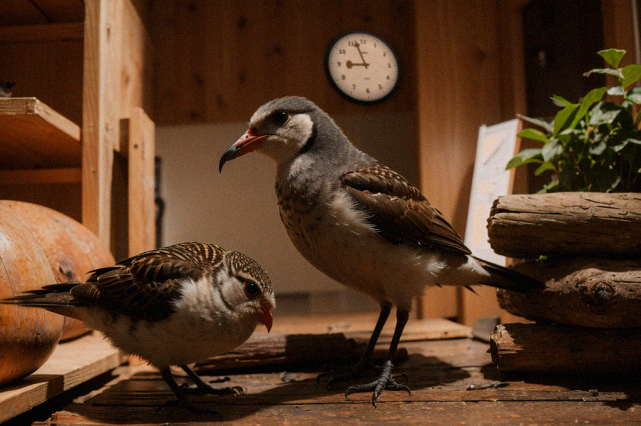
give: {"hour": 8, "minute": 57}
